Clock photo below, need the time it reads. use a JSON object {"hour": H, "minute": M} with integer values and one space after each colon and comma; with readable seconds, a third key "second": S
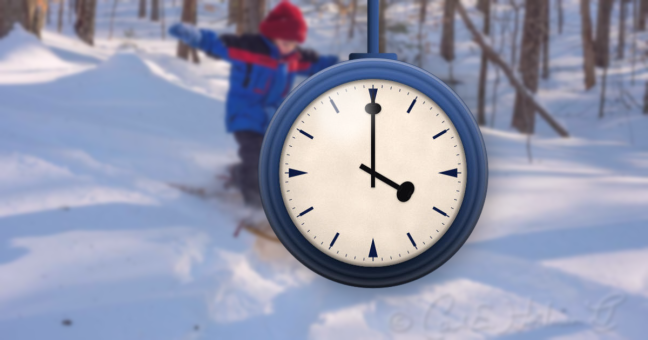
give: {"hour": 4, "minute": 0}
